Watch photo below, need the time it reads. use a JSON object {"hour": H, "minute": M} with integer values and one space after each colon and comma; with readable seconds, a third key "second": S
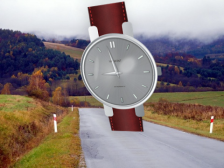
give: {"hour": 8, "minute": 58}
